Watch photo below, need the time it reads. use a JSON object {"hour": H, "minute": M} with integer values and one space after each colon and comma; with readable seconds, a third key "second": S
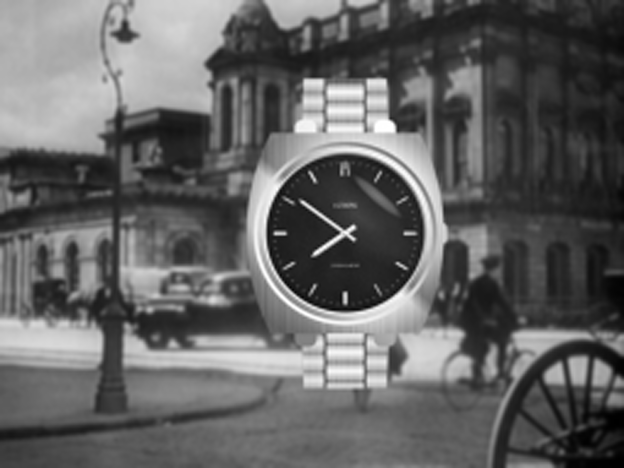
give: {"hour": 7, "minute": 51}
